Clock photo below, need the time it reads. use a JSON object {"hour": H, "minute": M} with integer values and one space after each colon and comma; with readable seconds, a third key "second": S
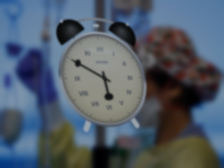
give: {"hour": 5, "minute": 50}
